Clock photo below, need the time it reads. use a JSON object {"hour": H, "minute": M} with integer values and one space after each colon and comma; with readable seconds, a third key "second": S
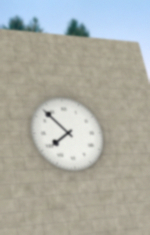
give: {"hour": 7, "minute": 53}
